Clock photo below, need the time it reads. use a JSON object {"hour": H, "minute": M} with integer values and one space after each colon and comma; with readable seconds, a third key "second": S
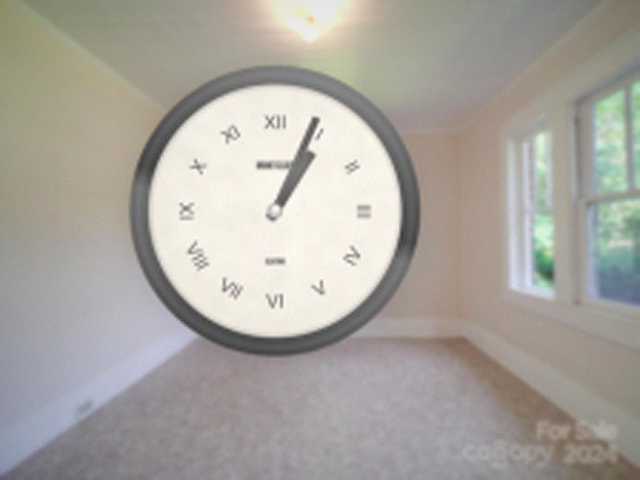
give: {"hour": 1, "minute": 4}
